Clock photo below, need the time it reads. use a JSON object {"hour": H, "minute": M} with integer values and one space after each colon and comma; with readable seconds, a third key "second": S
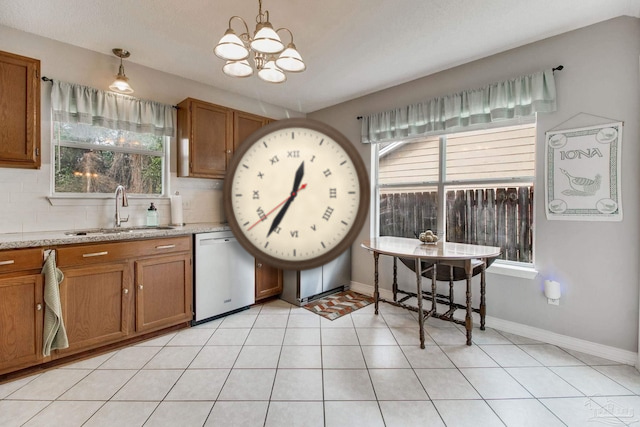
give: {"hour": 12, "minute": 35, "second": 39}
